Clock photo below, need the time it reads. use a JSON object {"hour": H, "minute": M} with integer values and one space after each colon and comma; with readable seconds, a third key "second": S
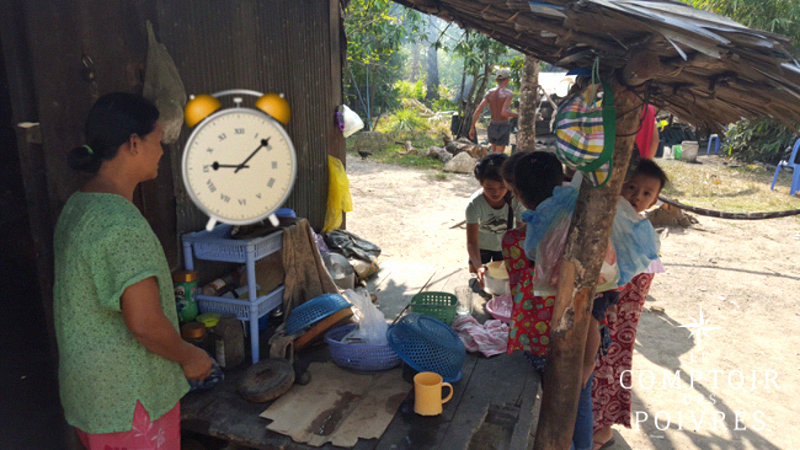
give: {"hour": 9, "minute": 8}
